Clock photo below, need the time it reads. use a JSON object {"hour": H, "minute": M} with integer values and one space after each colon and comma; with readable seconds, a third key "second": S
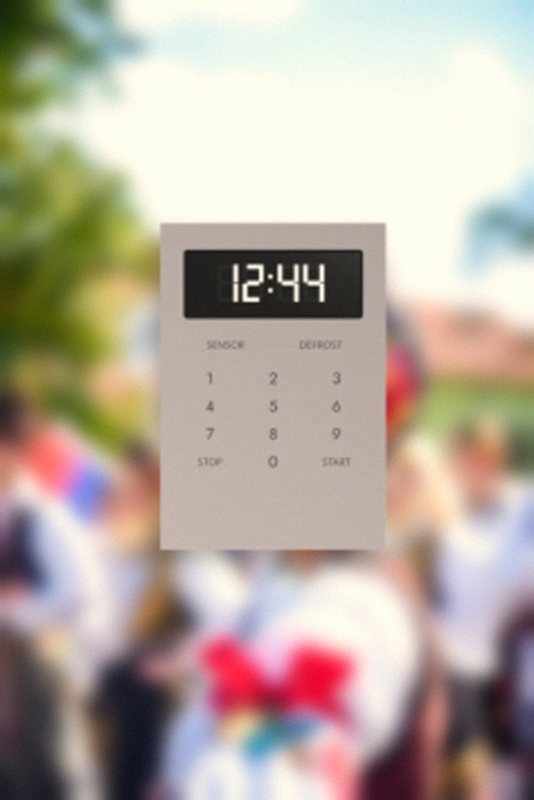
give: {"hour": 12, "minute": 44}
